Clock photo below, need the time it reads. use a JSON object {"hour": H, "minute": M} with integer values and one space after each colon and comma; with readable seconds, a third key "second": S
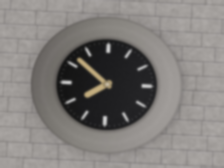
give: {"hour": 7, "minute": 52}
